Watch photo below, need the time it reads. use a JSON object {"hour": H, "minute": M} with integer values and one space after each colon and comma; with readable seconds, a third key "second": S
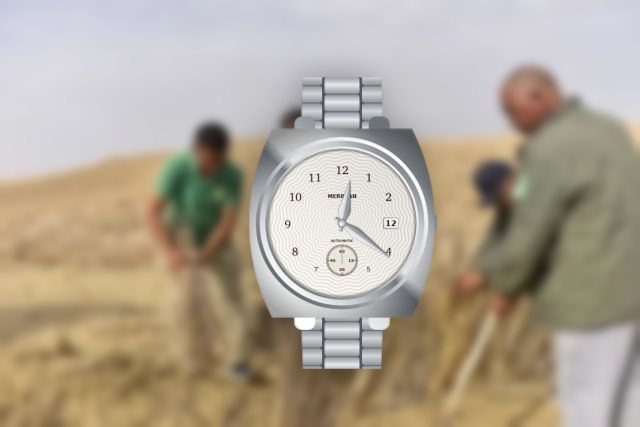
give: {"hour": 12, "minute": 21}
